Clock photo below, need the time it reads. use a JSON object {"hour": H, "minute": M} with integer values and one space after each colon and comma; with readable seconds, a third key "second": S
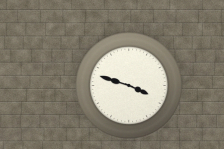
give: {"hour": 3, "minute": 48}
